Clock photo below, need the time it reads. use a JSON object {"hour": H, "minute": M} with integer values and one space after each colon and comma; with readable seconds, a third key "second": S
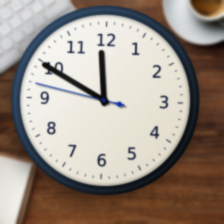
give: {"hour": 11, "minute": 49, "second": 47}
